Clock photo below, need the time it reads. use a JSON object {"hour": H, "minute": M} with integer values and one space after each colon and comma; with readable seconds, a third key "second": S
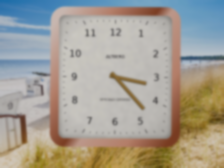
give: {"hour": 3, "minute": 23}
